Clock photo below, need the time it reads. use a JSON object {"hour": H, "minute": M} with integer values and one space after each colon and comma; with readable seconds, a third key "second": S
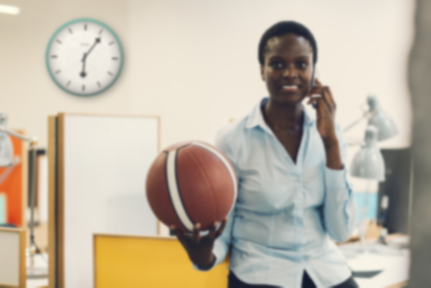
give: {"hour": 6, "minute": 6}
